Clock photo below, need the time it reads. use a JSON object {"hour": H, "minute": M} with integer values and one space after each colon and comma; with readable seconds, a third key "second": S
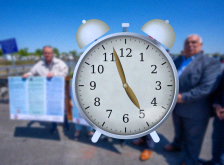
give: {"hour": 4, "minute": 57}
